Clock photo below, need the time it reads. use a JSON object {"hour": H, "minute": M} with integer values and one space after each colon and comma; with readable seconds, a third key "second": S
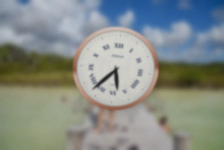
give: {"hour": 5, "minute": 37}
